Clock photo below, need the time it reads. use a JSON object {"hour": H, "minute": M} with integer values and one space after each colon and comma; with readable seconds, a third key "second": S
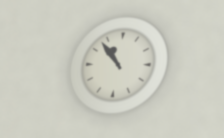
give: {"hour": 10, "minute": 53}
